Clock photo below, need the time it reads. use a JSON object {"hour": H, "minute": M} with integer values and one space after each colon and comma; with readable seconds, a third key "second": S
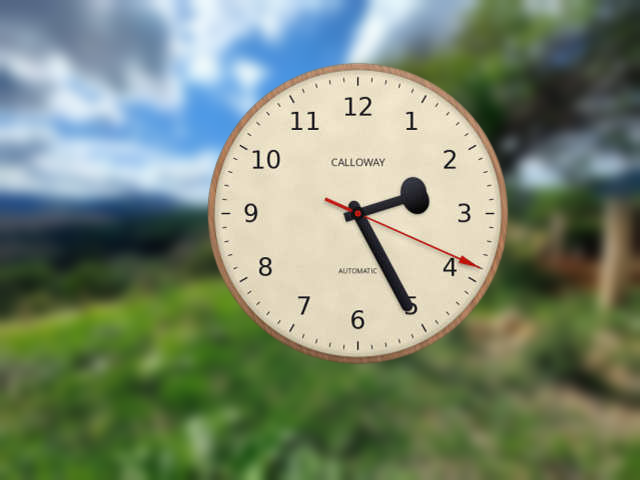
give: {"hour": 2, "minute": 25, "second": 19}
